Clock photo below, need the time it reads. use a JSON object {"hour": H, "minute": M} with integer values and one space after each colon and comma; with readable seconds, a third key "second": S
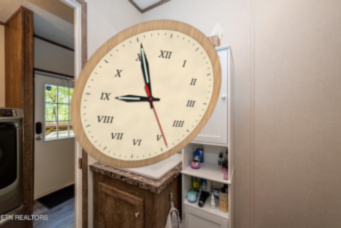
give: {"hour": 8, "minute": 55, "second": 24}
